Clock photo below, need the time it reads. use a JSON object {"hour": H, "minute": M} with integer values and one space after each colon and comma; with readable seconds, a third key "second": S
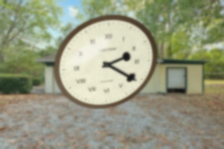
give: {"hour": 2, "minute": 21}
